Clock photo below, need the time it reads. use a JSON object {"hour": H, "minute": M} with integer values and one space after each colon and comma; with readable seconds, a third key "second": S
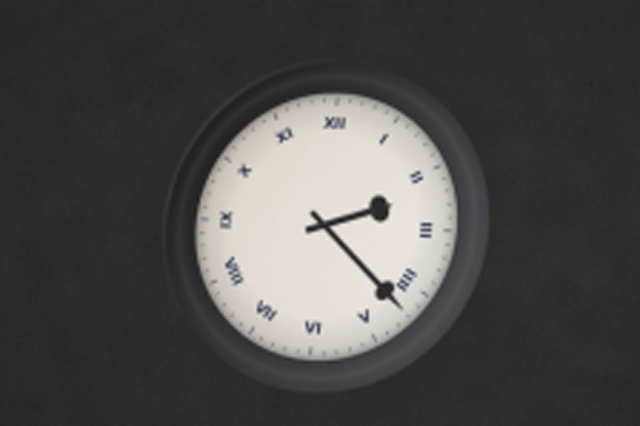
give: {"hour": 2, "minute": 22}
